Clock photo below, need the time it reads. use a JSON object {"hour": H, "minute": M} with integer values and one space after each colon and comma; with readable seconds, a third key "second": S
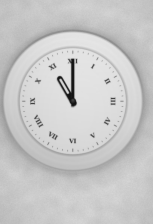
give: {"hour": 11, "minute": 0}
